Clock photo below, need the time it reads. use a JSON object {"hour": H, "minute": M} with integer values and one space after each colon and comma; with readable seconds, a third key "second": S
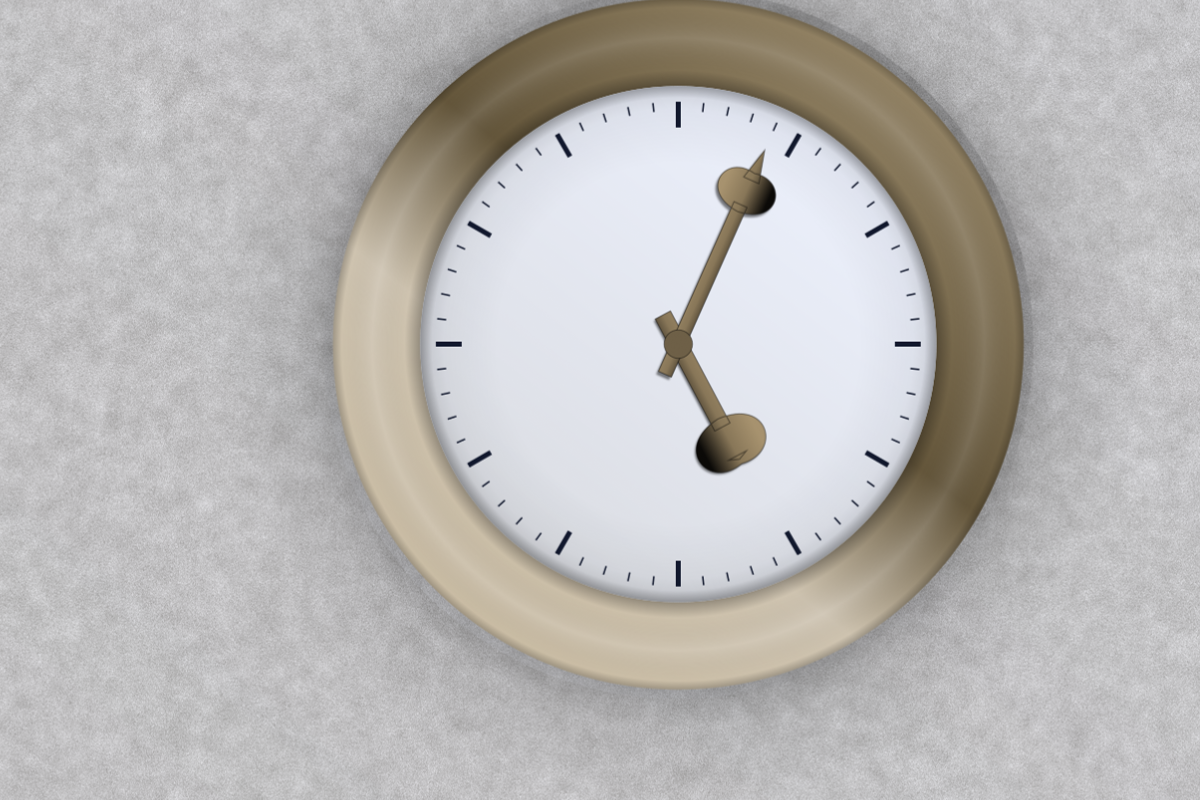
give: {"hour": 5, "minute": 4}
